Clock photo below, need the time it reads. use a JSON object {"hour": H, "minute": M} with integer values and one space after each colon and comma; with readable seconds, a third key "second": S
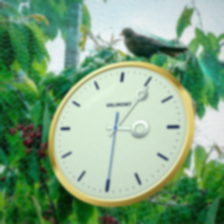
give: {"hour": 3, "minute": 5, "second": 30}
